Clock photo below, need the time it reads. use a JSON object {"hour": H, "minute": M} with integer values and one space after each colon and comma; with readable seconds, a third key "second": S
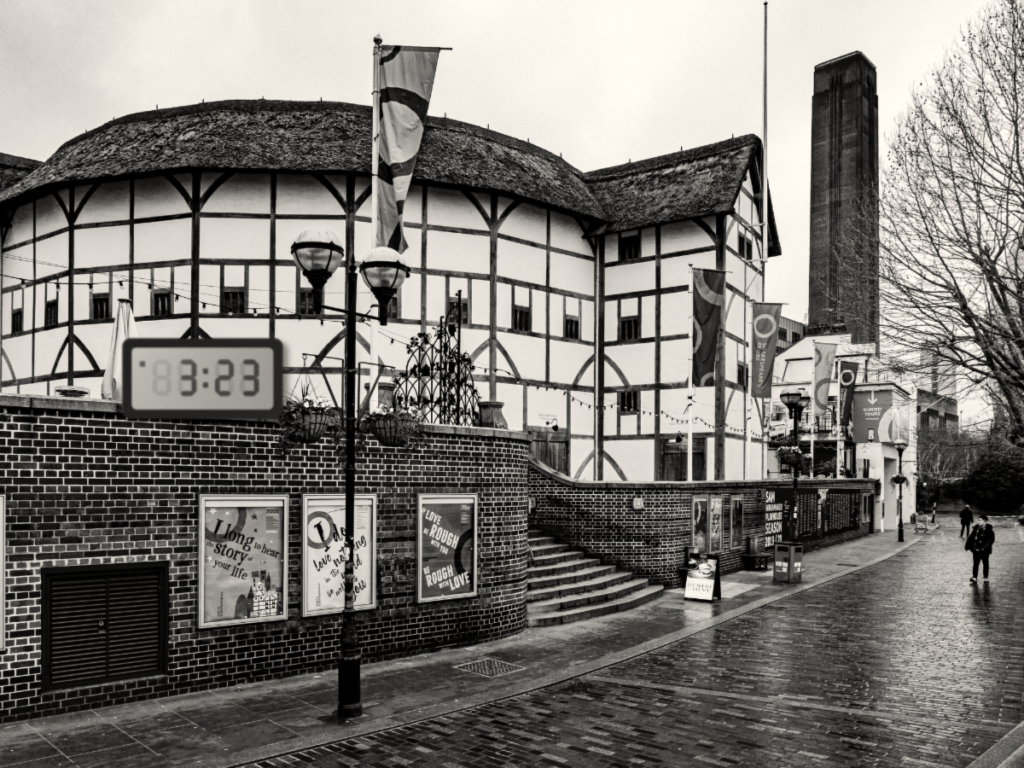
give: {"hour": 3, "minute": 23}
